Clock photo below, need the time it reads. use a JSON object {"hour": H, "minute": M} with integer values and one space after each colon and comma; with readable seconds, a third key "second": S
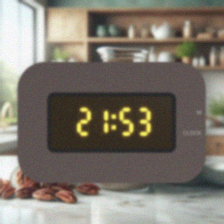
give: {"hour": 21, "minute": 53}
